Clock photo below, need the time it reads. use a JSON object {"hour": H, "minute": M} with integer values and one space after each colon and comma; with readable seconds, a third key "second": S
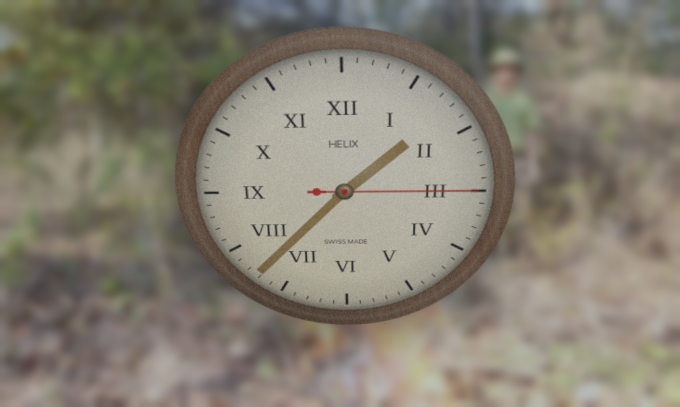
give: {"hour": 1, "minute": 37, "second": 15}
